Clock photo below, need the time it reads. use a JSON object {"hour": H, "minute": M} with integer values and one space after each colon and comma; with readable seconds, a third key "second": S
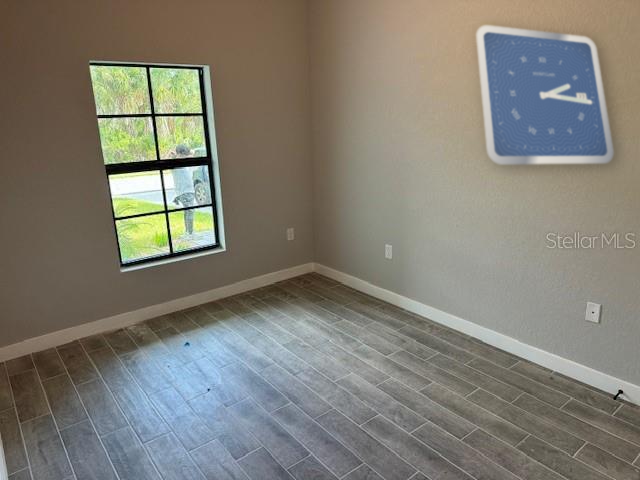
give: {"hour": 2, "minute": 16}
